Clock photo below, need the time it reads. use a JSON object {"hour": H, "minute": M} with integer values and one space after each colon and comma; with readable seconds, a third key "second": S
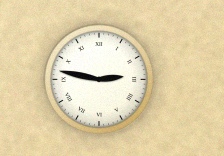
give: {"hour": 2, "minute": 47}
